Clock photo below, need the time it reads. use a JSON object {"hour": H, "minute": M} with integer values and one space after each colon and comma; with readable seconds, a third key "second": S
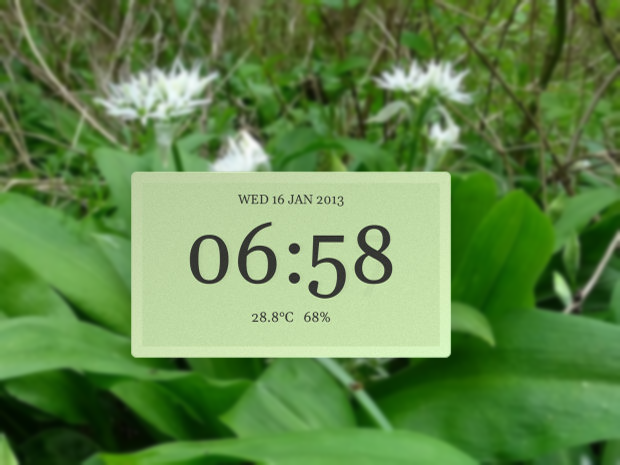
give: {"hour": 6, "minute": 58}
